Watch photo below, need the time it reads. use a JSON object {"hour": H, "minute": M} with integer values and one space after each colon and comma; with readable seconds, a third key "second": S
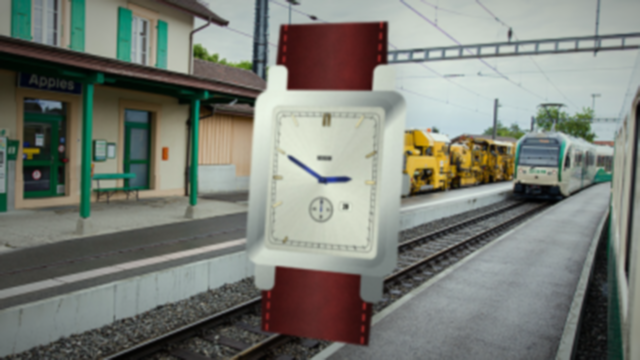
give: {"hour": 2, "minute": 50}
